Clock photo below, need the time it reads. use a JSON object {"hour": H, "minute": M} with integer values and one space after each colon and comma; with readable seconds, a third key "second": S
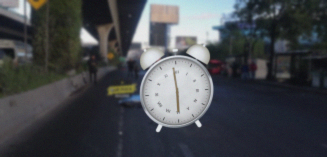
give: {"hour": 5, "minute": 59}
